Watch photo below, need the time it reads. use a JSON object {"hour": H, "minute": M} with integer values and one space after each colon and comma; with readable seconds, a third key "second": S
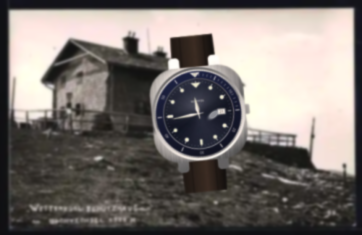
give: {"hour": 11, "minute": 44}
